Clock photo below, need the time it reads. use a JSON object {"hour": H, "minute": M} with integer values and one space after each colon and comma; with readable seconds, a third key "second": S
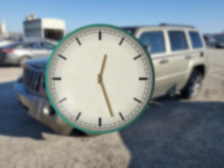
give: {"hour": 12, "minute": 27}
